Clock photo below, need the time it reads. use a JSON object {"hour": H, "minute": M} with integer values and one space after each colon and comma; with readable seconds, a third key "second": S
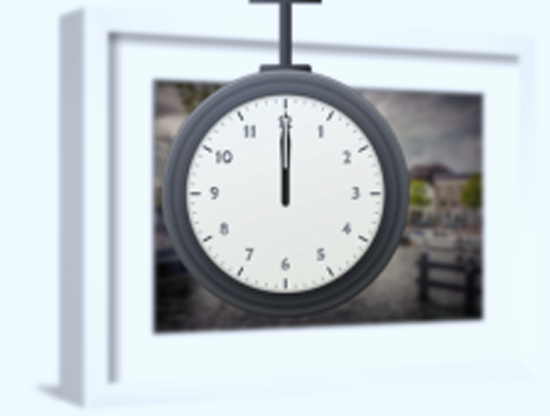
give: {"hour": 12, "minute": 0}
